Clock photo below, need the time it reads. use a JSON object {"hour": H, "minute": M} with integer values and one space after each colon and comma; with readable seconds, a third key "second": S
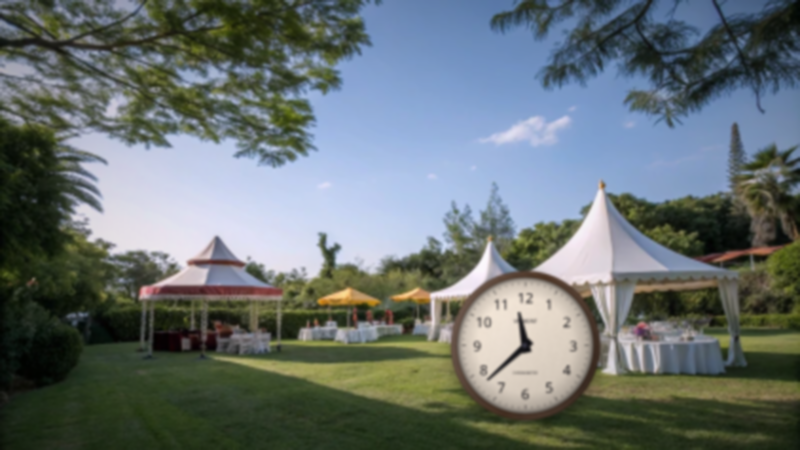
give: {"hour": 11, "minute": 38}
